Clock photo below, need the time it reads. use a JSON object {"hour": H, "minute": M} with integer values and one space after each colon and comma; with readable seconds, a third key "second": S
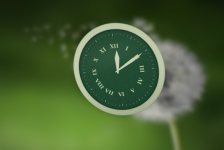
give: {"hour": 12, "minute": 10}
